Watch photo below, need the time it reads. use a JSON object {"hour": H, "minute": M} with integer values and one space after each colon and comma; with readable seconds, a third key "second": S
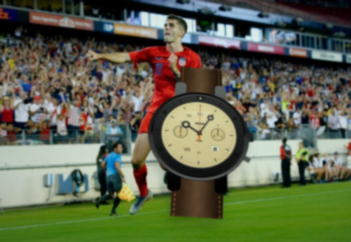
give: {"hour": 10, "minute": 5}
